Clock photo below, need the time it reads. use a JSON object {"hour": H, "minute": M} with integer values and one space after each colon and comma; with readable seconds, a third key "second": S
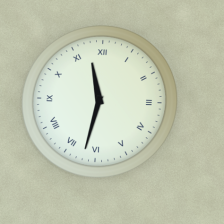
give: {"hour": 11, "minute": 32}
